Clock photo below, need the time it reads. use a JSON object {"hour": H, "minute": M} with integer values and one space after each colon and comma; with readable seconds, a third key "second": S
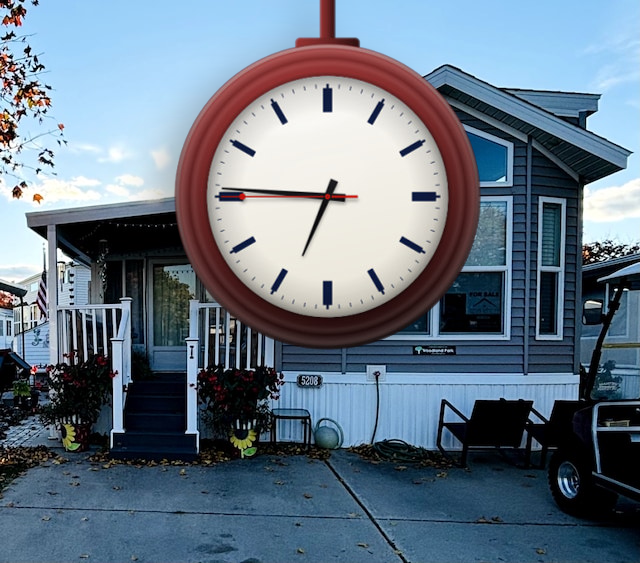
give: {"hour": 6, "minute": 45, "second": 45}
